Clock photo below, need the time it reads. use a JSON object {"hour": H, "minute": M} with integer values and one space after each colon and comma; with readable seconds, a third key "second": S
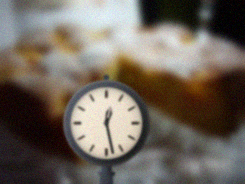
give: {"hour": 12, "minute": 28}
